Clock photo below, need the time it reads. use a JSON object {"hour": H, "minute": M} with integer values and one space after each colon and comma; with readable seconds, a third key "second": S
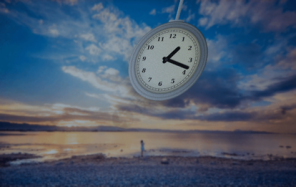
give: {"hour": 1, "minute": 18}
